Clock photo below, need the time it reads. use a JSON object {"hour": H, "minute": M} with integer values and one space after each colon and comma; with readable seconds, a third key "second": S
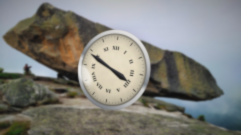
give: {"hour": 3, "minute": 49}
